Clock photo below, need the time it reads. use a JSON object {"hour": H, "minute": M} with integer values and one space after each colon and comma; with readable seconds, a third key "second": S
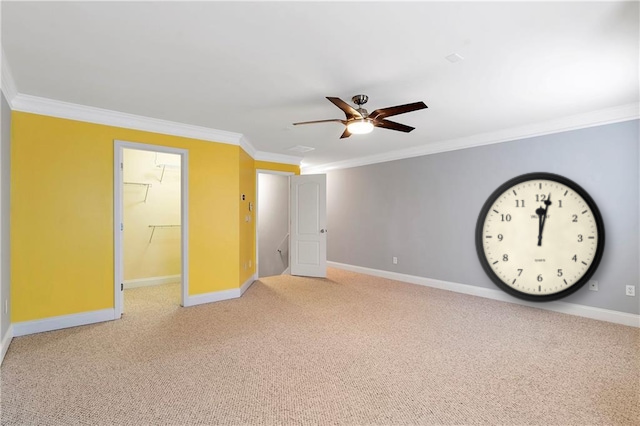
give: {"hour": 12, "minute": 2}
